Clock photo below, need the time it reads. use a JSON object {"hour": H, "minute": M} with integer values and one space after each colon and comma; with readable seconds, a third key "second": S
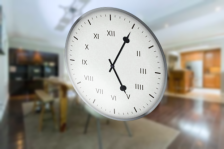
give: {"hour": 5, "minute": 5}
